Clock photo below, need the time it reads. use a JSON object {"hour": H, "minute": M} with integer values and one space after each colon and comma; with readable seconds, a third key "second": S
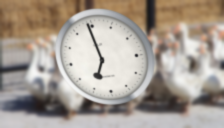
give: {"hour": 6, "minute": 59}
